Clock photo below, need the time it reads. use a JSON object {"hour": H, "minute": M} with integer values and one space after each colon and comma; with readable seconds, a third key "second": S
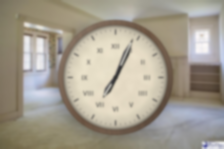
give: {"hour": 7, "minute": 4}
